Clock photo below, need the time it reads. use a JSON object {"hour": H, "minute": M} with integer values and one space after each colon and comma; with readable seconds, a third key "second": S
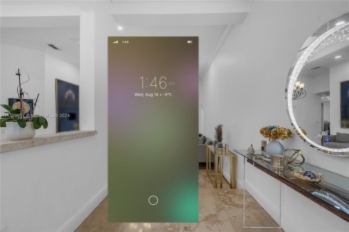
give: {"hour": 1, "minute": 46}
